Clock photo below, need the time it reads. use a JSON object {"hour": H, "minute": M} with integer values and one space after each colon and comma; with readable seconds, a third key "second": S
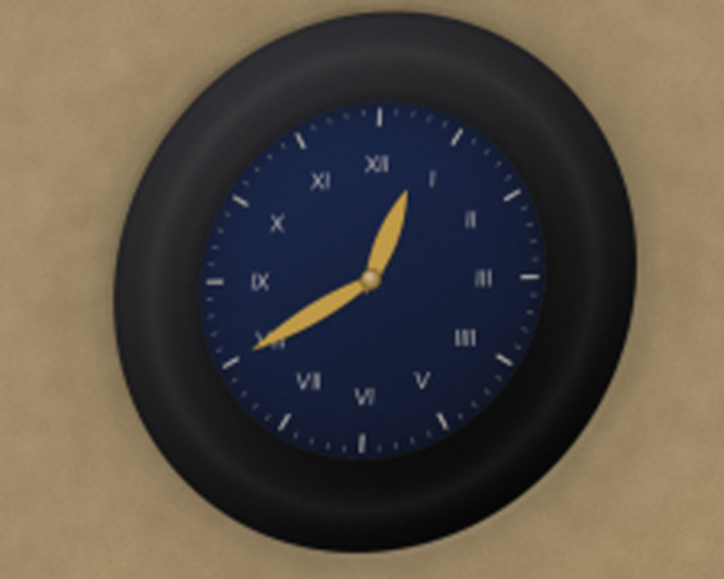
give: {"hour": 12, "minute": 40}
